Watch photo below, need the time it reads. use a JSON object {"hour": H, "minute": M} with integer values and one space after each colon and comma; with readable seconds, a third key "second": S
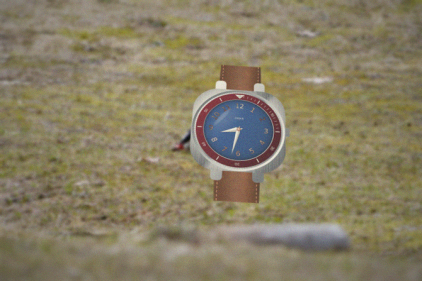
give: {"hour": 8, "minute": 32}
